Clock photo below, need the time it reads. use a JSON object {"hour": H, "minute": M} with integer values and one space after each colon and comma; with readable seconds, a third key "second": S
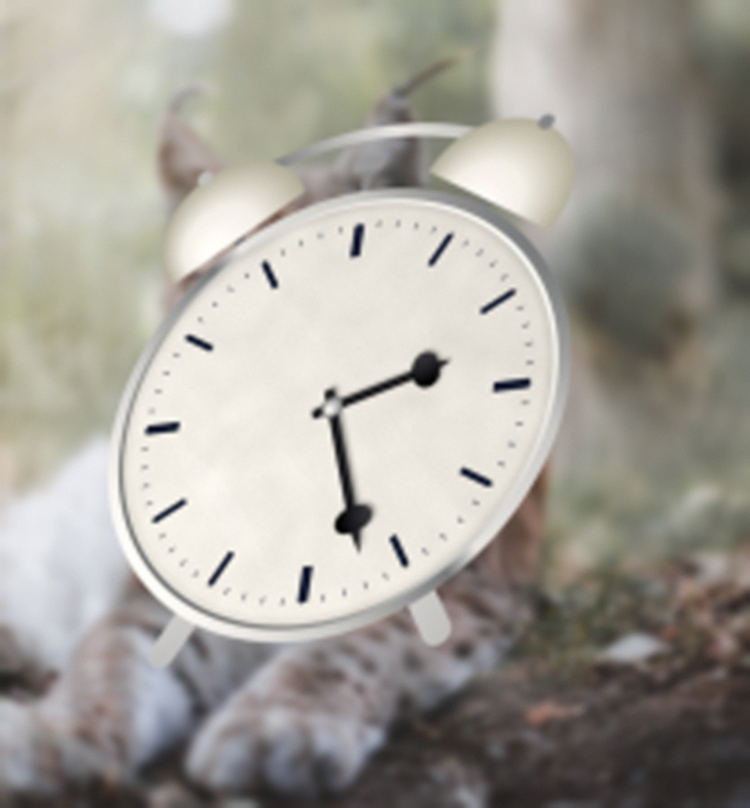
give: {"hour": 2, "minute": 27}
